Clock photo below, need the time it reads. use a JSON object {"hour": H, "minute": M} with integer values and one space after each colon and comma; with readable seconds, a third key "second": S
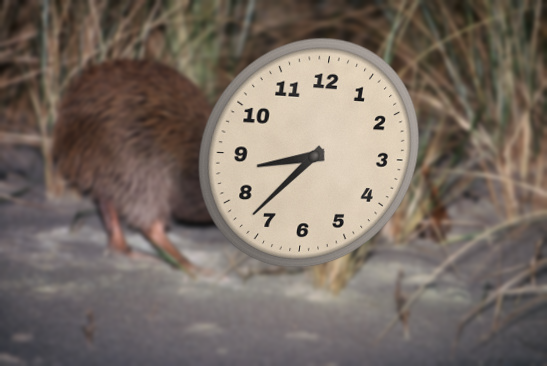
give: {"hour": 8, "minute": 37}
